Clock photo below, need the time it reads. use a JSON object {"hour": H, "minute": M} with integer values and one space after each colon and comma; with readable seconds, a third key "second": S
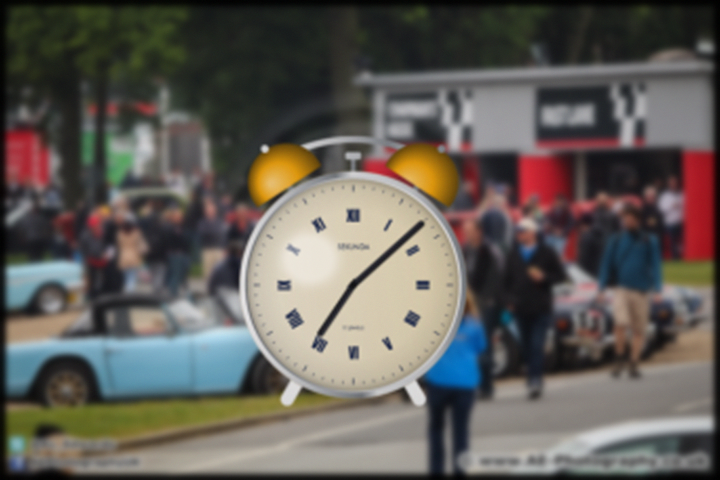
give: {"hour": 7, "minute": 8}
